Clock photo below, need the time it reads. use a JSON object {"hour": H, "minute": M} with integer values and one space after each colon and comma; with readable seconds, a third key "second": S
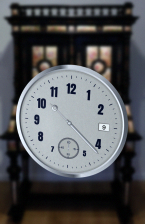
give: {"hour": 10, "minute": 22}
